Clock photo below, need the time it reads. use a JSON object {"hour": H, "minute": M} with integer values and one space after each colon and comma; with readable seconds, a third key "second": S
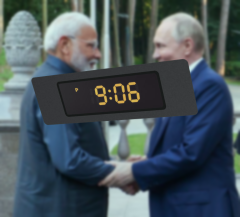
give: {"hour": 9, "minute": 6}
